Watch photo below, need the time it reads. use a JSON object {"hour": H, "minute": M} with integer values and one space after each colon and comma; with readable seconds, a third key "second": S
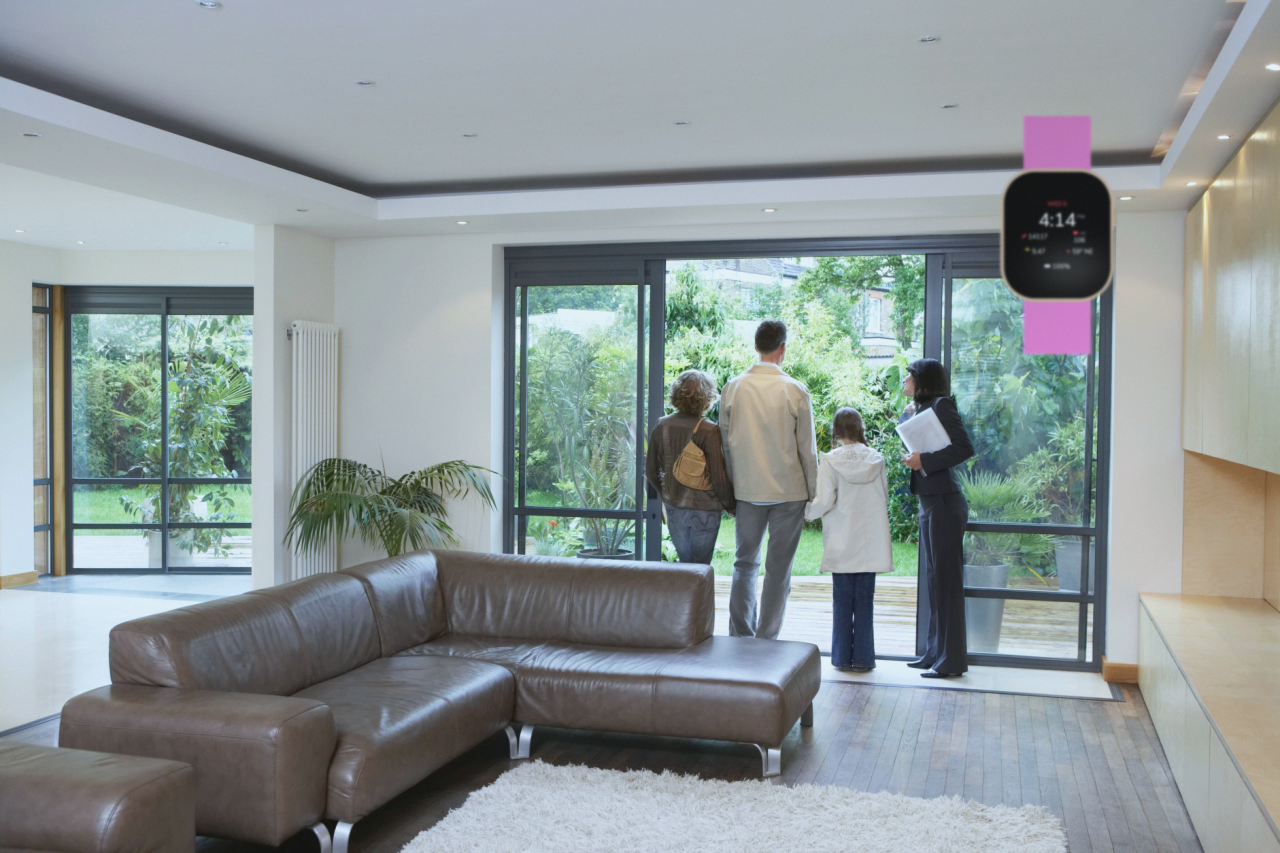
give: {"hour": 4, "minute": 14}
